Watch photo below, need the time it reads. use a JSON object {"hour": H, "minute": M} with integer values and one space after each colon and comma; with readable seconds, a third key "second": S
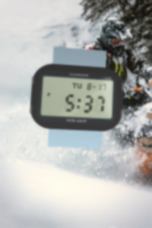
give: {"hour": 5, "minute": 37}
